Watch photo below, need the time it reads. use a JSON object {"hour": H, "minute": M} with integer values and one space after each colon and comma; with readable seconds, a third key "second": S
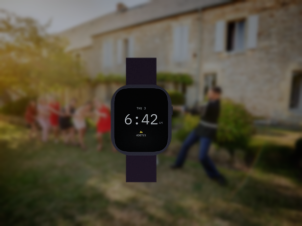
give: {"hour": 6, "minute": 42}
